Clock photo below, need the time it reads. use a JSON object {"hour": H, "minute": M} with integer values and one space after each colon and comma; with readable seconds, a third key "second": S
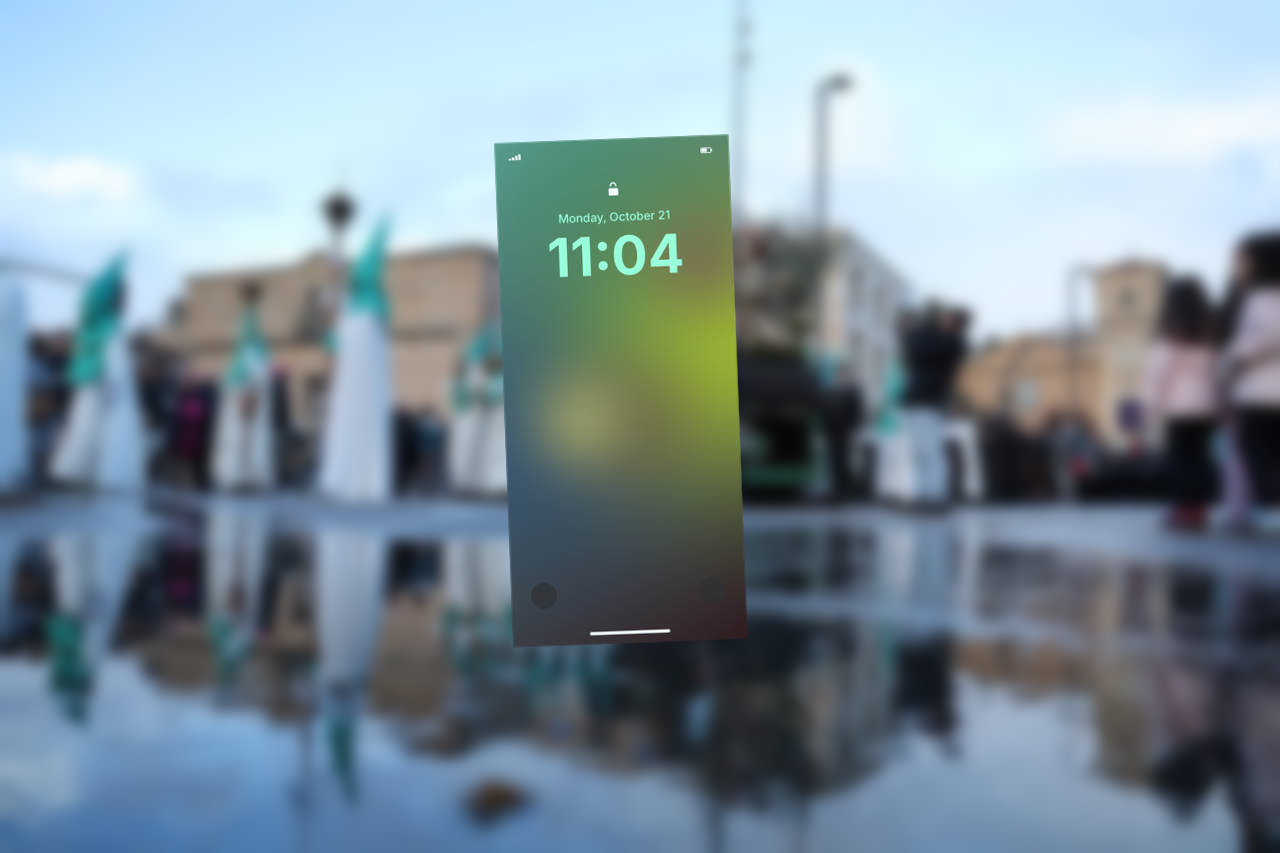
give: {"hour": 11, "minute": 4}
